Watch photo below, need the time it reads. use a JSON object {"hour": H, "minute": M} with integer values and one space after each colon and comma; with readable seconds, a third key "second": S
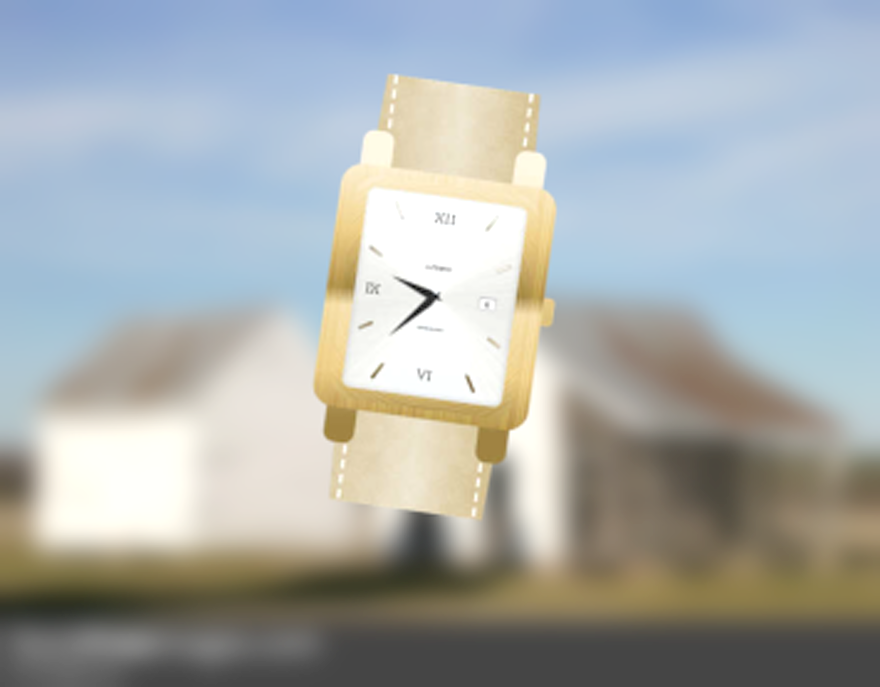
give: {"hour": 9, "minute": 37}
